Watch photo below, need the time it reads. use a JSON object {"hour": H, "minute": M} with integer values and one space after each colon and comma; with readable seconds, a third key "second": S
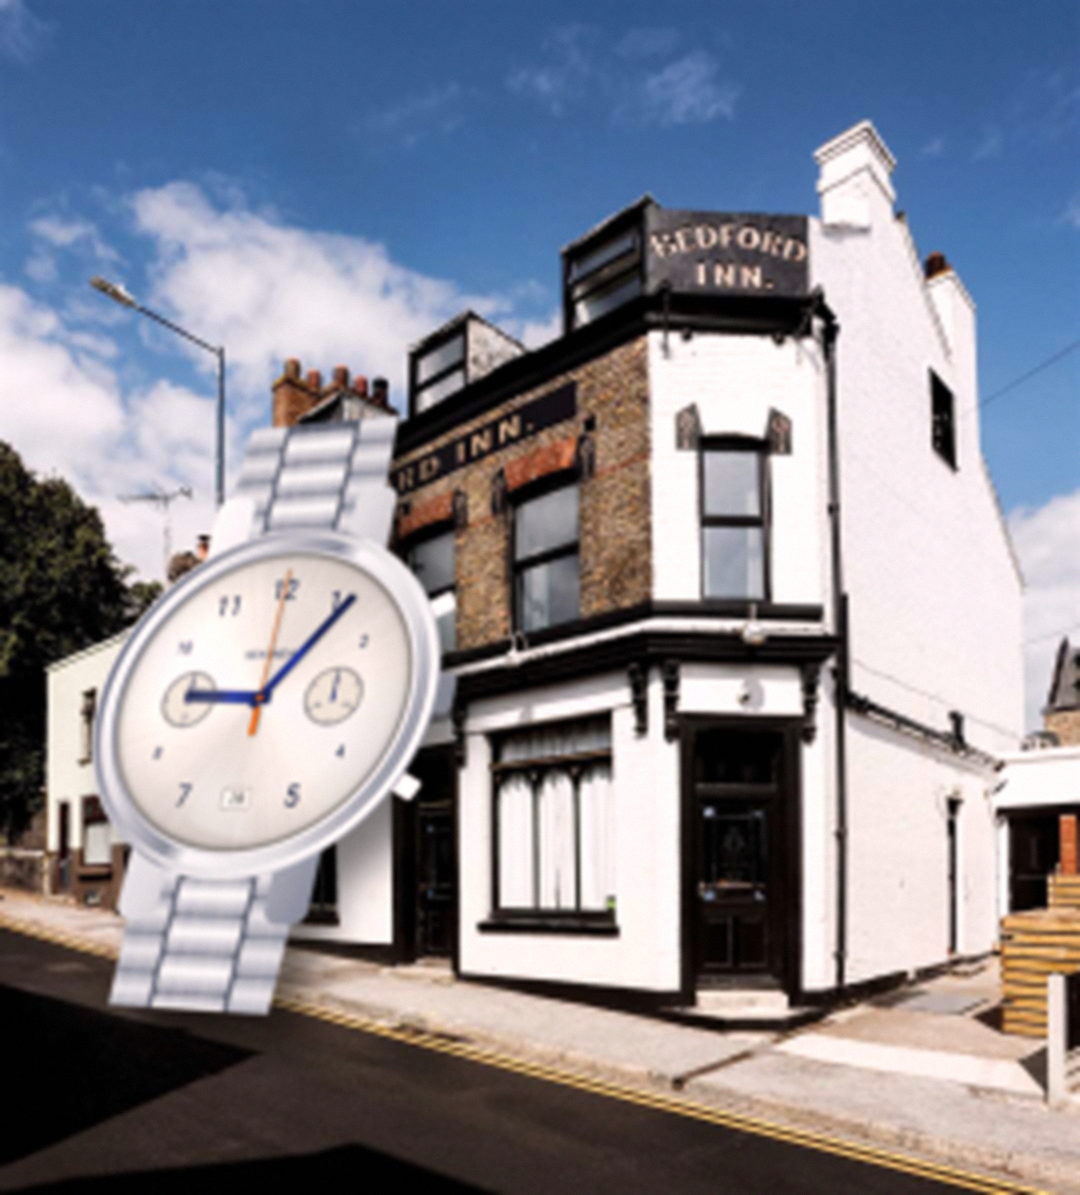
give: {"hour": 9, "minute": 6}
